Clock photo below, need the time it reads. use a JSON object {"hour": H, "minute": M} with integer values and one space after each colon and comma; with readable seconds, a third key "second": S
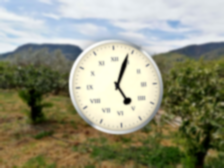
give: {"hour": 5, "minute": 4}
